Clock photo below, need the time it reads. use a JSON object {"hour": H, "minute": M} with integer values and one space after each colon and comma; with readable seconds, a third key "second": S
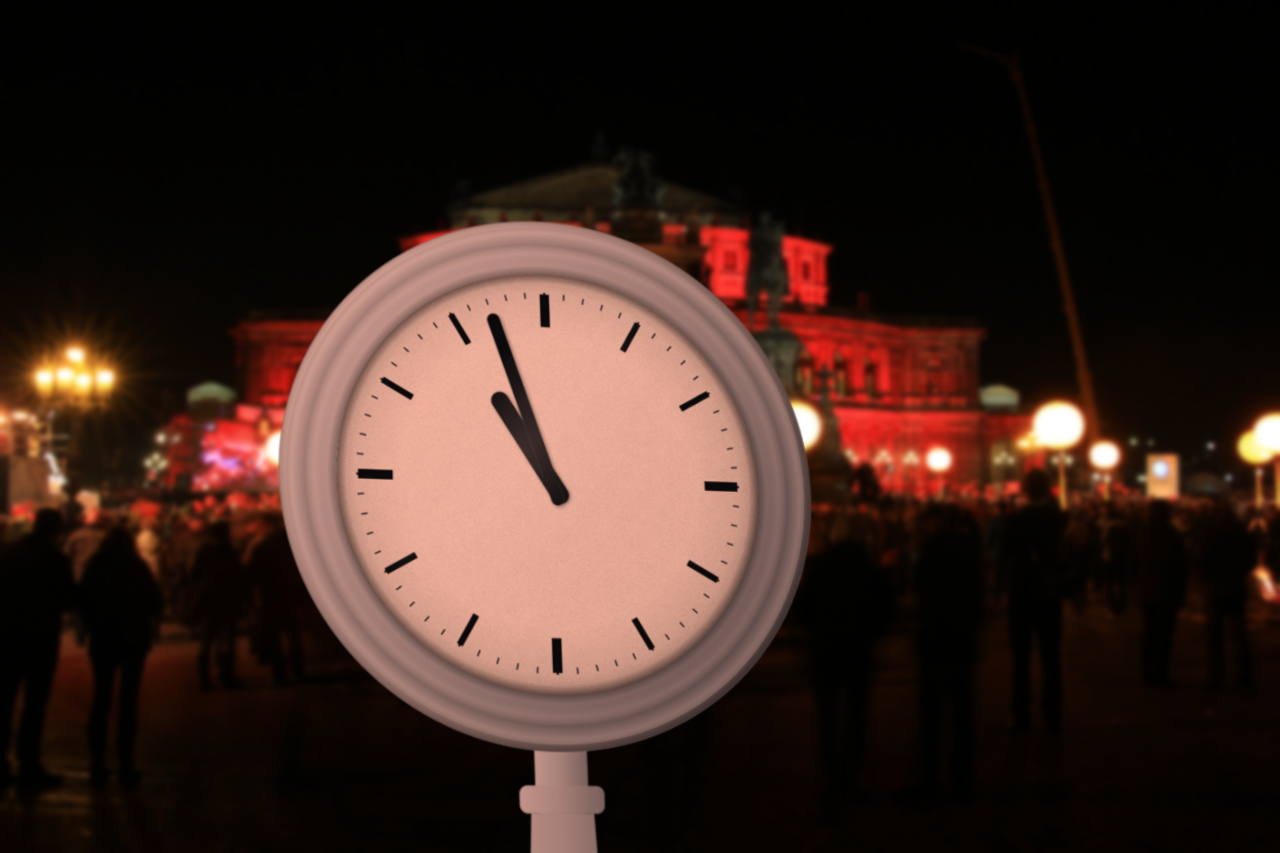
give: {"hour": 10, "minute": 57}
